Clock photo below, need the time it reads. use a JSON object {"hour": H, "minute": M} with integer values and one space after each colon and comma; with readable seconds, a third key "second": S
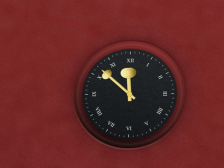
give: {"hour": 11, "minute": 52}
